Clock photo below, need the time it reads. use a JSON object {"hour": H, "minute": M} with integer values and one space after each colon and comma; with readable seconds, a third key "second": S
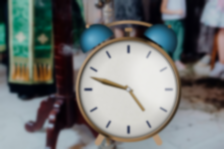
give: {"hour": 4, "minute": 48}
